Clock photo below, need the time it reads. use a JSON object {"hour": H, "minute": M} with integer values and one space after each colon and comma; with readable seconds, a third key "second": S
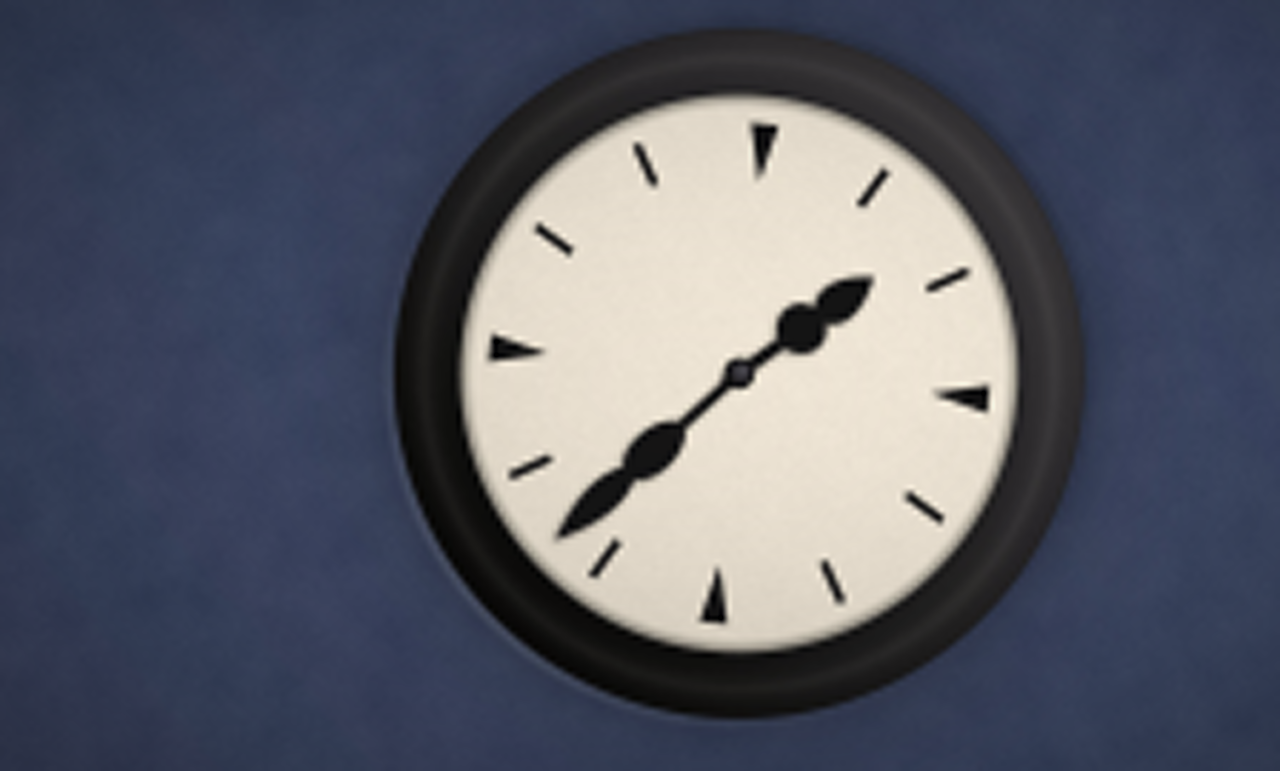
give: {"hour": 1, "minute": 37}
